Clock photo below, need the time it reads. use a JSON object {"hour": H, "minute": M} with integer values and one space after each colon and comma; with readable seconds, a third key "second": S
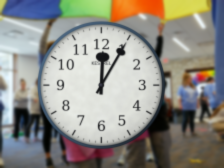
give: {"hour": 12, "minute": 5}
